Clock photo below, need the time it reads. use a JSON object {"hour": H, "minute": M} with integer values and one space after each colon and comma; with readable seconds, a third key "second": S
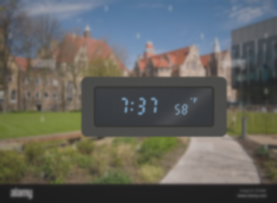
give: {"hour": 7, "minute": 37}
